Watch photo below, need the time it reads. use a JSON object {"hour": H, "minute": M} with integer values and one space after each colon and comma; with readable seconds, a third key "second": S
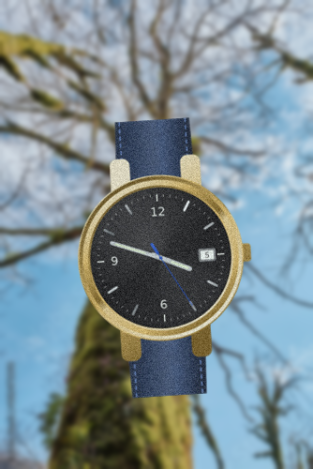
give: {"hour": 3, "minute": 48, "second": 25}
